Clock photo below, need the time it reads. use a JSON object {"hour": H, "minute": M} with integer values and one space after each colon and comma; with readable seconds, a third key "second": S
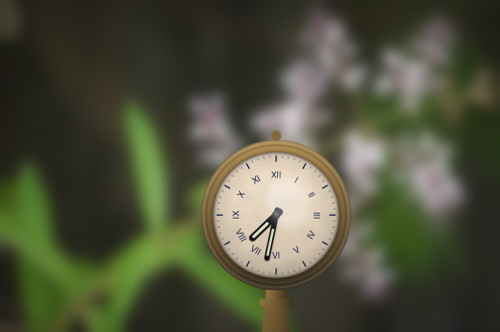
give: {"hour": 7, "minute": 32}
